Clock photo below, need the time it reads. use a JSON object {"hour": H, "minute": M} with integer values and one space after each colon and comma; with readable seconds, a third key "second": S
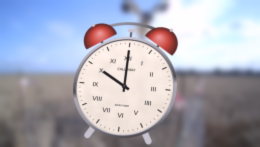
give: {"hour": 10, "minute": 0}
